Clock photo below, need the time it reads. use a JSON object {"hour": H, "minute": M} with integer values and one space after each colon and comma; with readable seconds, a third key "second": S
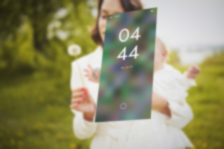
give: {"hour": 4, "minute": 44}
